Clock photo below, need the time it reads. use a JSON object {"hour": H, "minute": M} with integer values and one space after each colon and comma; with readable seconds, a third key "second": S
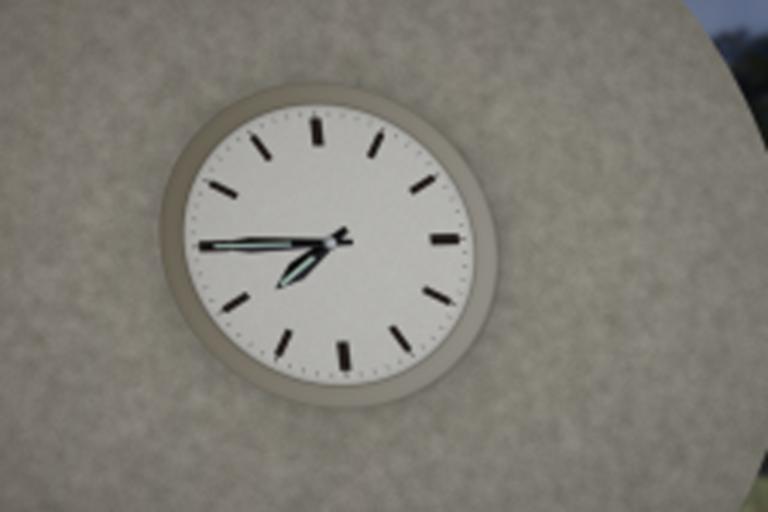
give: {"hour": 7, "minute": 45}
